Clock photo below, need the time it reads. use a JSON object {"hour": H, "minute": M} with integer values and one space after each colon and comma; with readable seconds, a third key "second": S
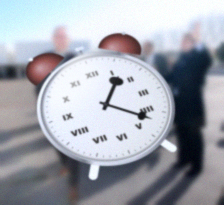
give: {"hour": 1, "minute": 22}
